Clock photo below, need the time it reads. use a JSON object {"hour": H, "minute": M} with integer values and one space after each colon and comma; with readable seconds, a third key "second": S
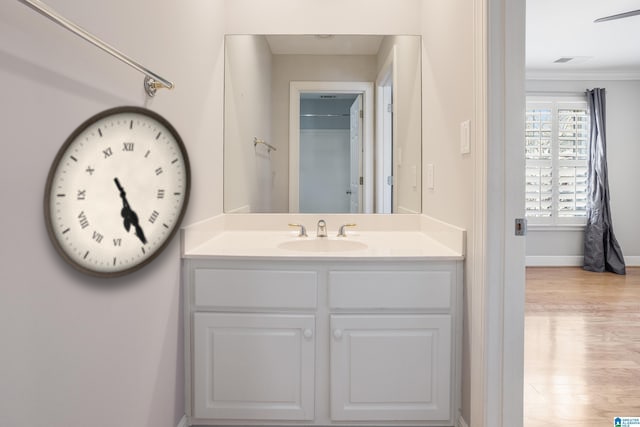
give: {"hour": 5, "minute": 24, "second": 24}
